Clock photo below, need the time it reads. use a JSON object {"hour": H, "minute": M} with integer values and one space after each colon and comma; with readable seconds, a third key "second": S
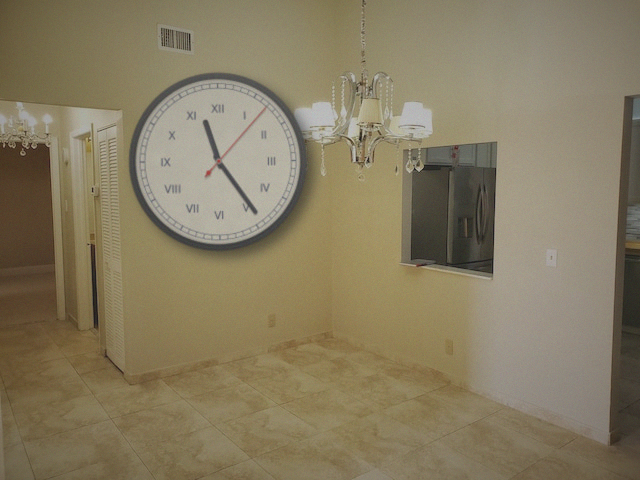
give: {"hour": 11, "minute": 24, "second": 7}
